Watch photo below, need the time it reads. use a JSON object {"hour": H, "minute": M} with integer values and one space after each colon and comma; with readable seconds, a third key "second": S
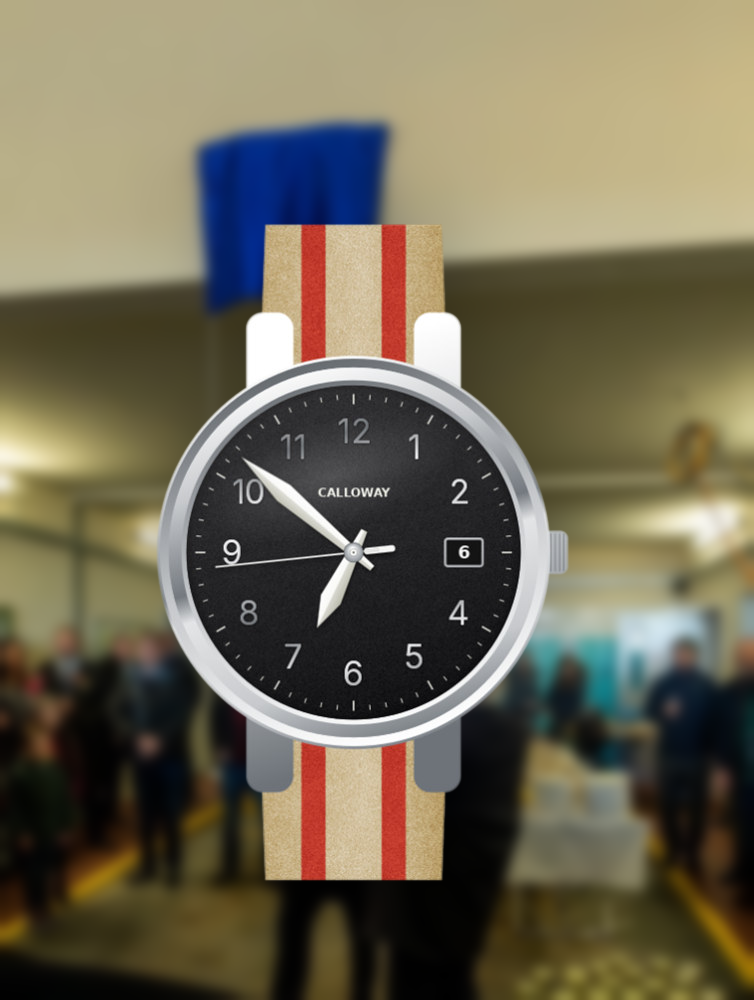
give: {"hour": 6, "minute": 51, "second": 44}
